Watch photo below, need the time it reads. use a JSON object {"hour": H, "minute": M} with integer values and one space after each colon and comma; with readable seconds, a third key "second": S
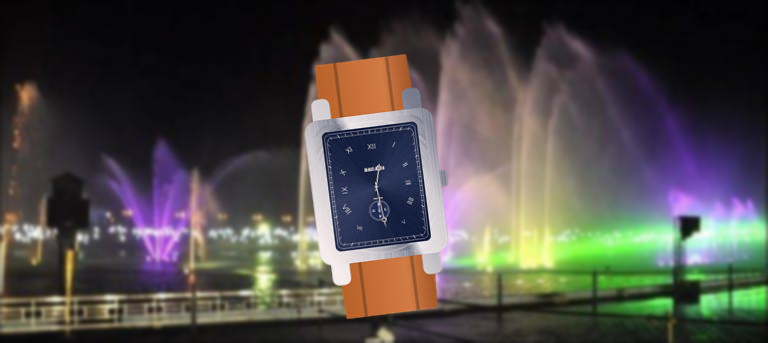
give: {"hour": 12, "minute": 29}
